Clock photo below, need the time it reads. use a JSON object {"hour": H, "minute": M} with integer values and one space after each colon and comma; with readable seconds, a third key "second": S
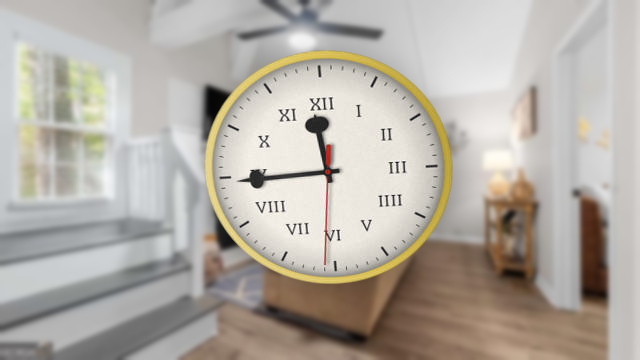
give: {"hour": 11, "minute": 44, "second": 31}
